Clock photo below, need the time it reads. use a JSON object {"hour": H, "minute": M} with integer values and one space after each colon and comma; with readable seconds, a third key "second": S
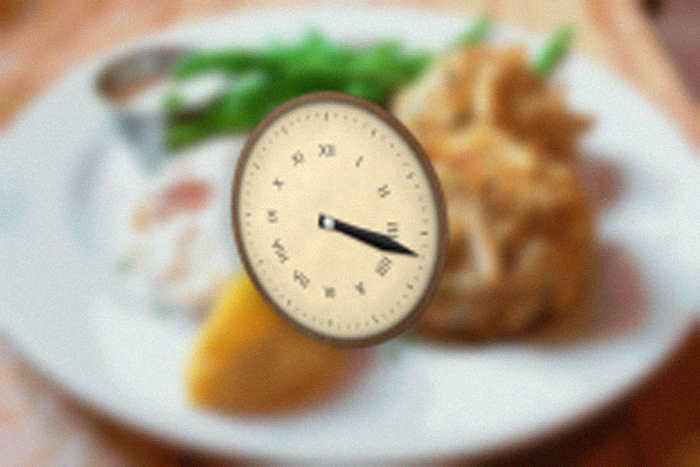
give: {"hour": 3, "minute": 17}
